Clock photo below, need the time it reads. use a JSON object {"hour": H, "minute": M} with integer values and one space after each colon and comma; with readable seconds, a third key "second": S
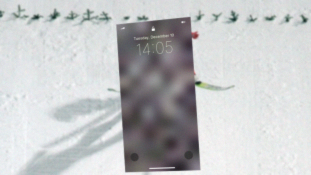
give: {"hour": 14, "minute": 5}
